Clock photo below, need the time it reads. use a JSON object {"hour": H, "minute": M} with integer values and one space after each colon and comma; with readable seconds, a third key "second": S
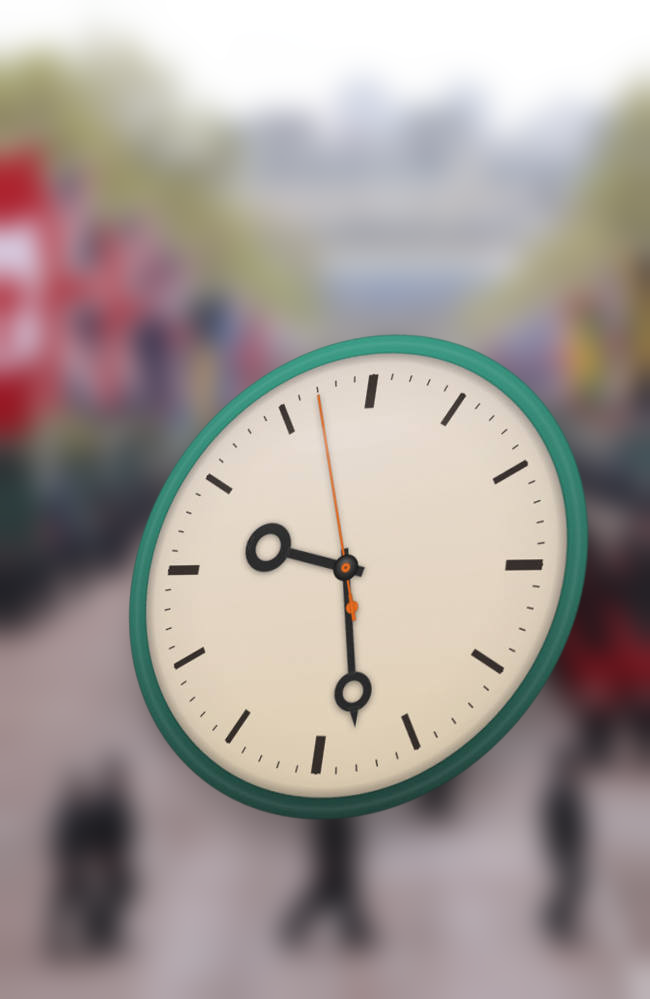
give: {"hour": 9, "minute": 27, "second": 57}
